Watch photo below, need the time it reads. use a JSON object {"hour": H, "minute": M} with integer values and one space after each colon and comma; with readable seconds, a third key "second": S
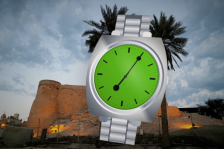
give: {"hour": 7, "minute": 5}
